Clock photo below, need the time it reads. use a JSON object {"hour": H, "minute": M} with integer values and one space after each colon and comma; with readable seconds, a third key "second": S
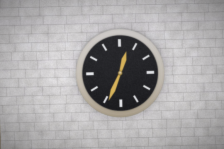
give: {"hour": 12, "minute": 34}
